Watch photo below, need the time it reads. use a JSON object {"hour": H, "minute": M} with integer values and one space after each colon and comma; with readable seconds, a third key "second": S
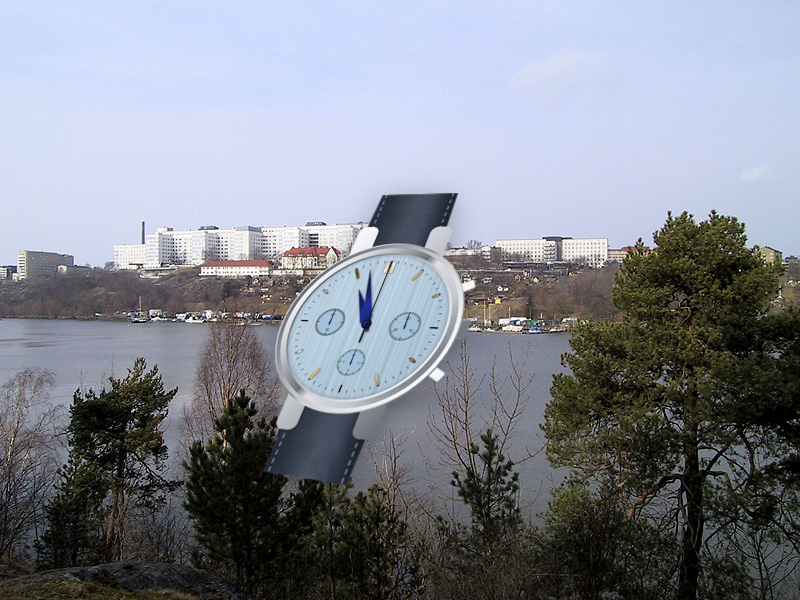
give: {"hour": 10, "minute": 57}
